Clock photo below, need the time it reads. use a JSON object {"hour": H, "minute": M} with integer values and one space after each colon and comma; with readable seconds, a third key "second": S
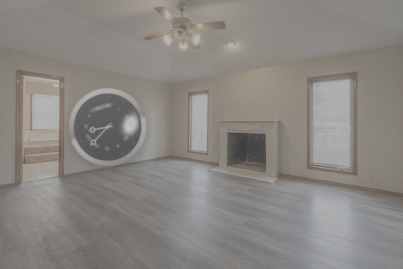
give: {"hour": 8, "minute": 37}
